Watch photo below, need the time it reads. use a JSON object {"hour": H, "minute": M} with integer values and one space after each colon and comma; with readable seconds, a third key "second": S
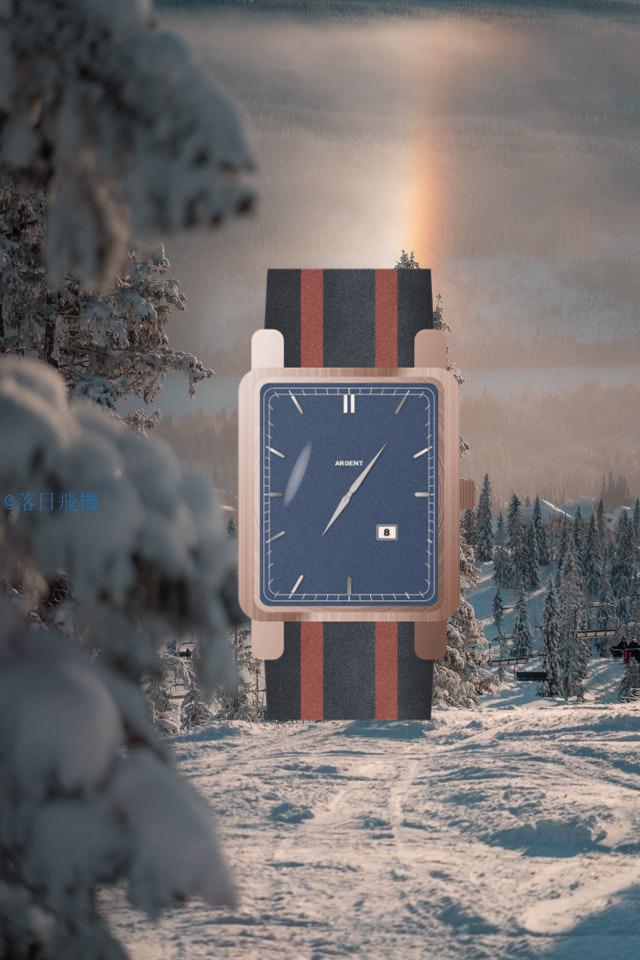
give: {"hour": 7, "minute": 6}
